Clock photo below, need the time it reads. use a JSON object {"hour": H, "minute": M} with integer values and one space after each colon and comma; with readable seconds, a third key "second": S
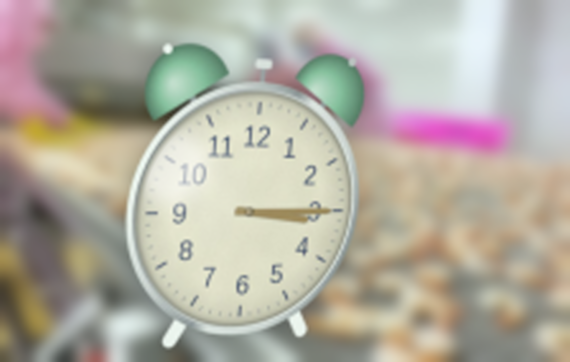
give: {"hour": 3, "minute": 15}
